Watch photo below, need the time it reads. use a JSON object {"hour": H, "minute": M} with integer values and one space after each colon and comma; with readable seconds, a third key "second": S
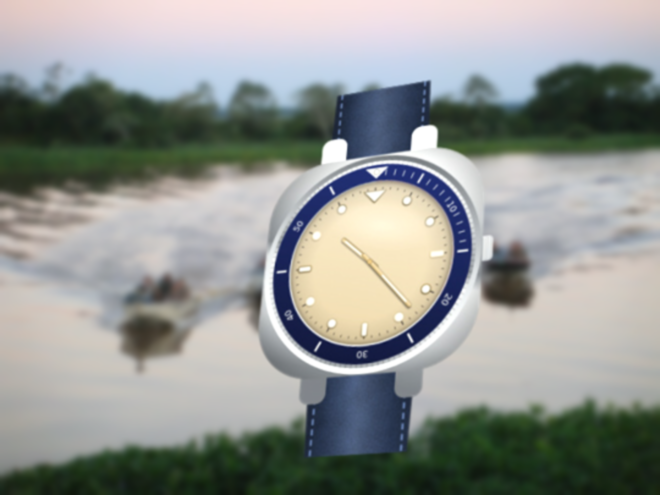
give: {"hour": 10, "minute": 23}
